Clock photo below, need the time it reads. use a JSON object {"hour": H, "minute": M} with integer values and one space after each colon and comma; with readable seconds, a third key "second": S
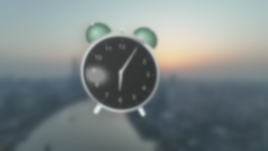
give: {"hour": 6, "minute": 5}
